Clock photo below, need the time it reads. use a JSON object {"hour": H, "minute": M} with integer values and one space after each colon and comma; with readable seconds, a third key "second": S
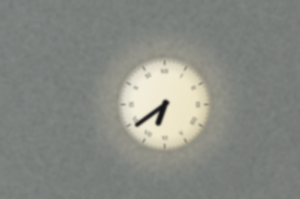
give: {"hour": 6, "minute": 39}
